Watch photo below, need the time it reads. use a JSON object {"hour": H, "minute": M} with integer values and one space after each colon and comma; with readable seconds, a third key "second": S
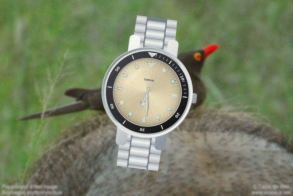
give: {"hour": 6, "minute": 29}
